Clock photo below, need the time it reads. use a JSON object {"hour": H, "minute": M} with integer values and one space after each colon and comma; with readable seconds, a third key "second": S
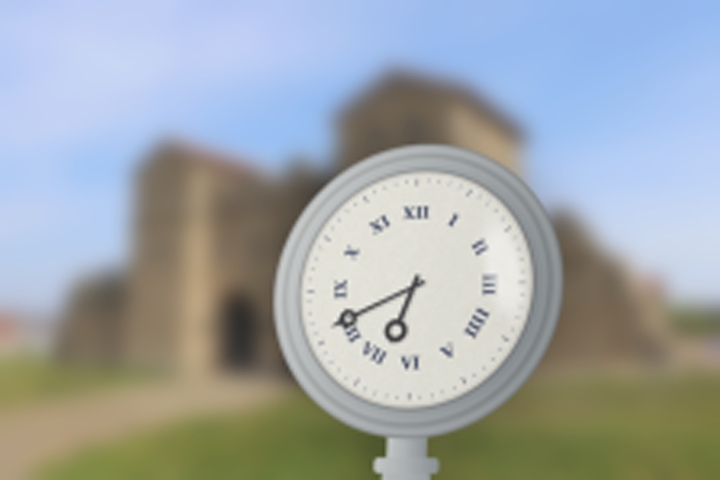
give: {"hour": 6, "minute": 41}
